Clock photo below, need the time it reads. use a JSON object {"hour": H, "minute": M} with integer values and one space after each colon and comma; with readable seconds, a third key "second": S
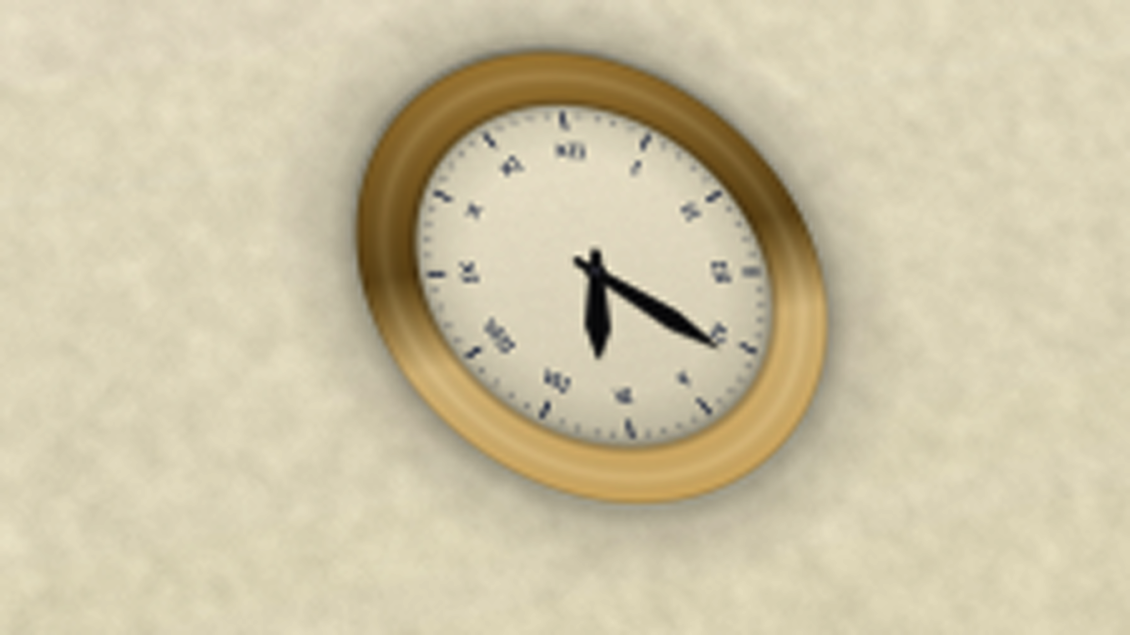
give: {"hour": 6, "minute": 21}
